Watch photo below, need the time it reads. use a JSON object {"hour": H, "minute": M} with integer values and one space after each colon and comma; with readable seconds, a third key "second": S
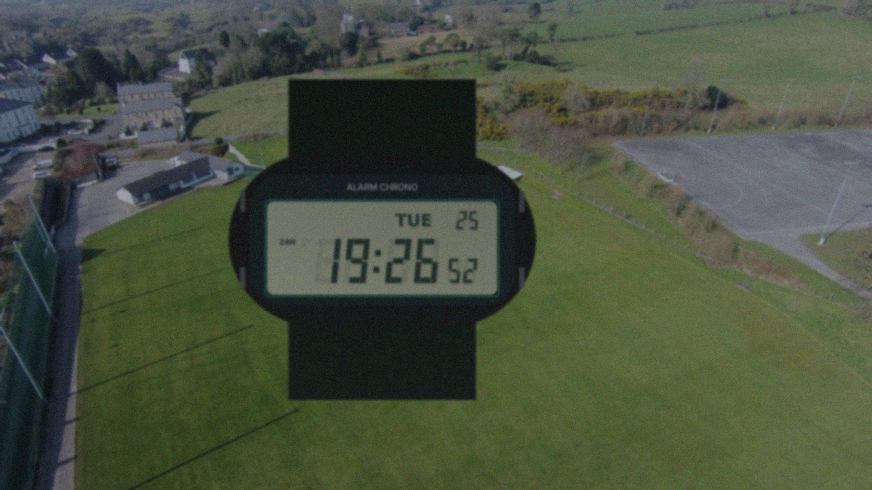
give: {"hour": 19, "minute": 26, "second": 52}
